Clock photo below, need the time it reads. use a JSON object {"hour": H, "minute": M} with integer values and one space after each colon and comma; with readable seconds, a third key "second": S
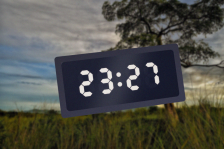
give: {"hour": 23, "minute": 27}
